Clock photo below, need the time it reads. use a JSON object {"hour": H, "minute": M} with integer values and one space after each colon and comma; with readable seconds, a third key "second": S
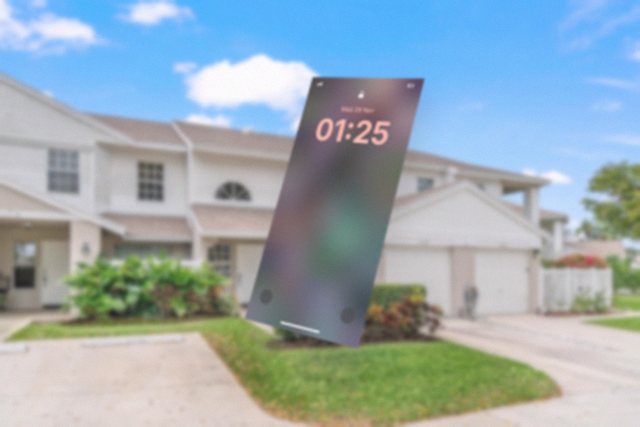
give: {"hour": 1, "minute": 25}
